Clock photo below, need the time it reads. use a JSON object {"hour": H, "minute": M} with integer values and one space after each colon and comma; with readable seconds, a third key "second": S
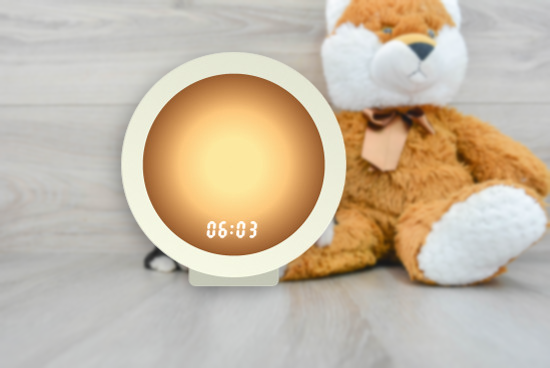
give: {"hour": 6, "minute": 3}
